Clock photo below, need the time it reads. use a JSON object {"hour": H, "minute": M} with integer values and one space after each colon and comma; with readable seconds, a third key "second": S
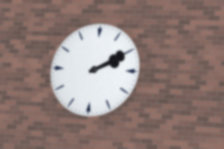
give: {"hour": 2, "minute": 10}
